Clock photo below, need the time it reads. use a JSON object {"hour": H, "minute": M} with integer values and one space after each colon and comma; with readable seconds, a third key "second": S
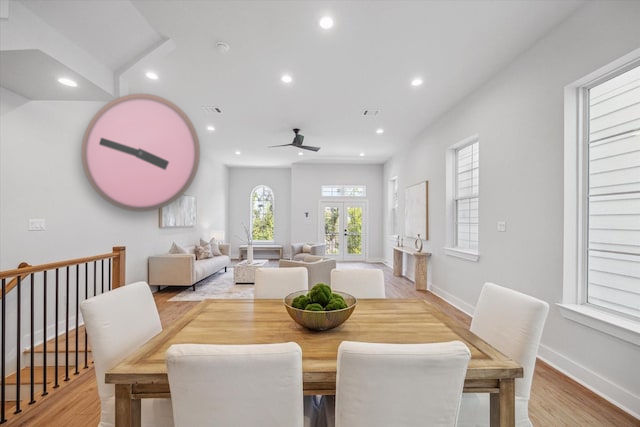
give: {"hour": 3, "minute": 48}
